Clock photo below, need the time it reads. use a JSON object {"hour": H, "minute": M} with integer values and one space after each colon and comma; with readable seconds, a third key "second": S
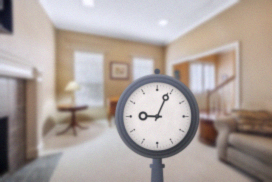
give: {"hour": 9, "minute": 4}
